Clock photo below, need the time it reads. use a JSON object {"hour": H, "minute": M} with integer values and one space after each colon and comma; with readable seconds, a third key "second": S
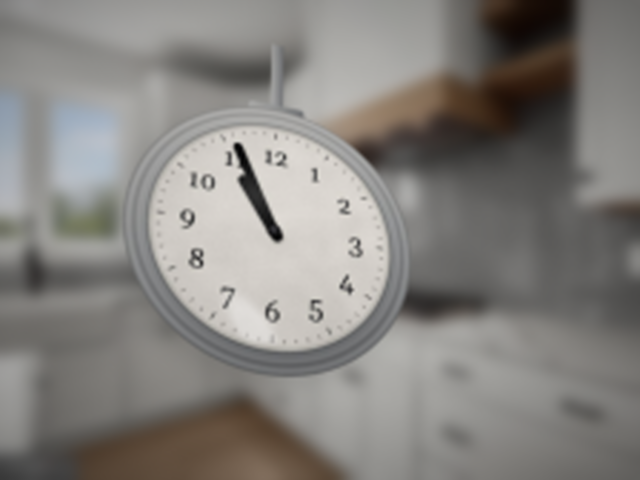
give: {"hour": 10, "minute": 56}
